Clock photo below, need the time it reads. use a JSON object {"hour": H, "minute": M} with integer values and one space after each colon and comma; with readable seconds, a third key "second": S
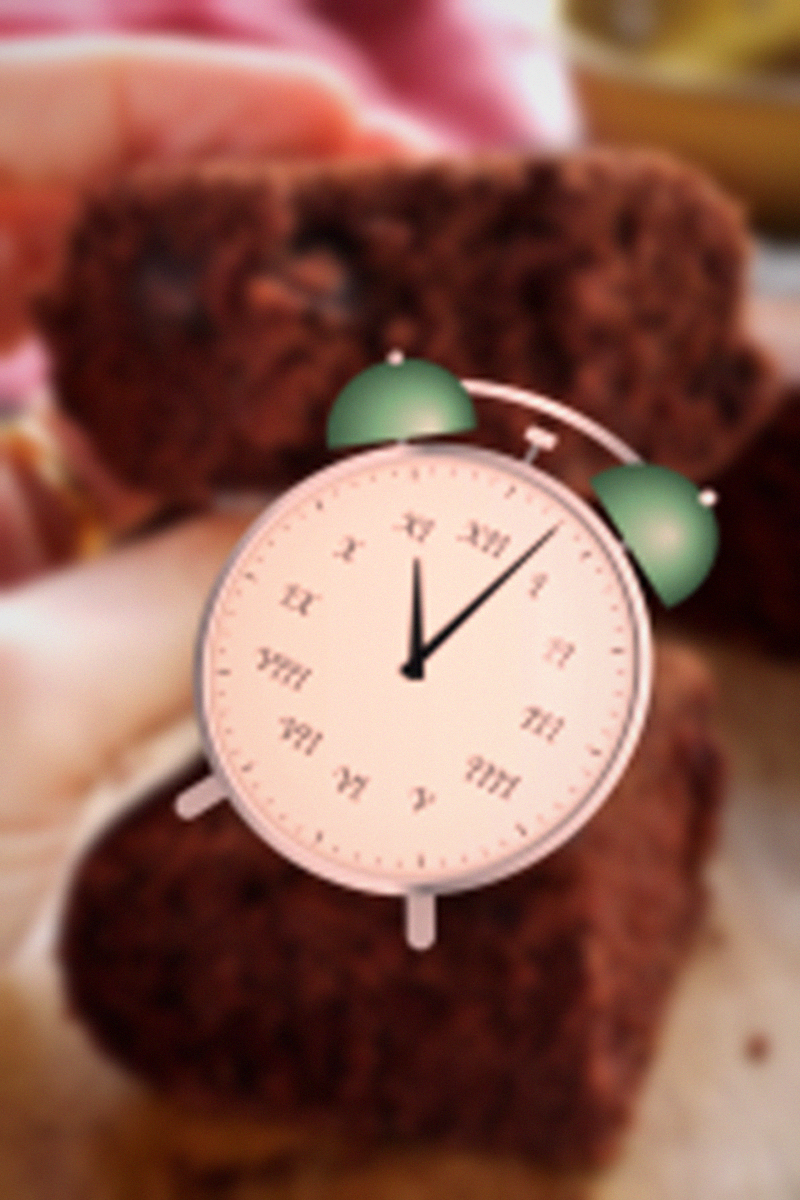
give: {"hour": 11, "minute": 3}
